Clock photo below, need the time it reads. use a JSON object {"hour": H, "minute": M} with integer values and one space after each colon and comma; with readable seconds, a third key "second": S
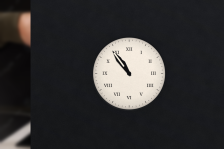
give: {"hour": 10, "minute": 54}
